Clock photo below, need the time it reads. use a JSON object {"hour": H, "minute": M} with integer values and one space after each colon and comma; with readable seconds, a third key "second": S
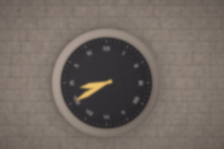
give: {"hour": 8, "minute": 40}
